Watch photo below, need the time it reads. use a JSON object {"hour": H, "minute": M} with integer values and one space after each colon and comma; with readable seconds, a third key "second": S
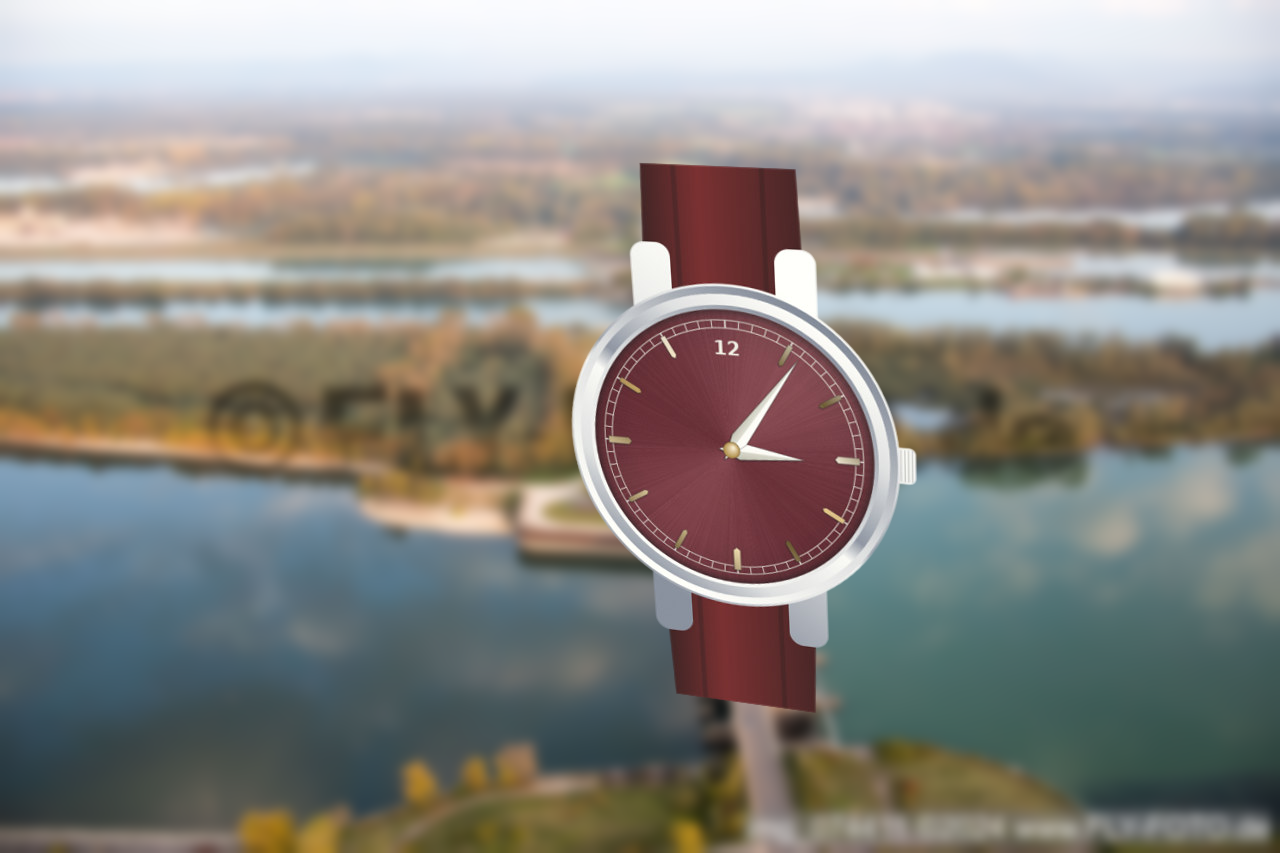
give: {"hour": 3, "minute": 6}
